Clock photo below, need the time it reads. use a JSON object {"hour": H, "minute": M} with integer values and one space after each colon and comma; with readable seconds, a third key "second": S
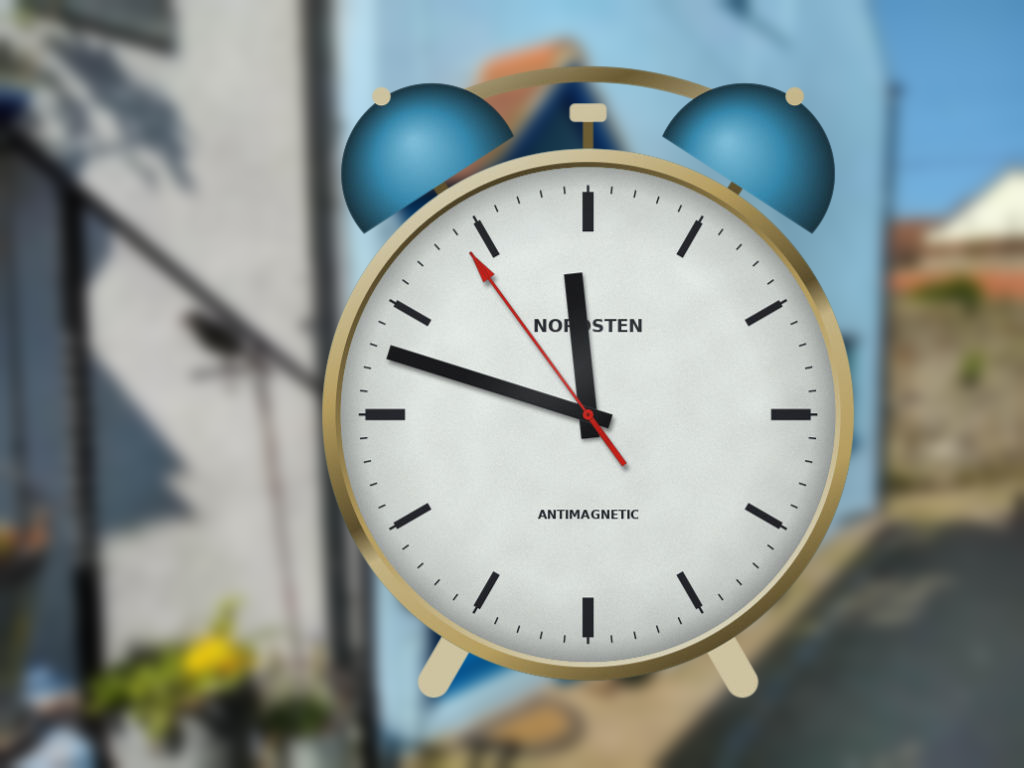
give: {"hour": 11, "minute": 47, "second": 54}
